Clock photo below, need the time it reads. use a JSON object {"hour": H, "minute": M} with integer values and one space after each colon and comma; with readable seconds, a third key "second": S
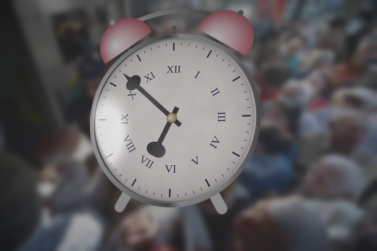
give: {"hour": 6, "minute": 52}
